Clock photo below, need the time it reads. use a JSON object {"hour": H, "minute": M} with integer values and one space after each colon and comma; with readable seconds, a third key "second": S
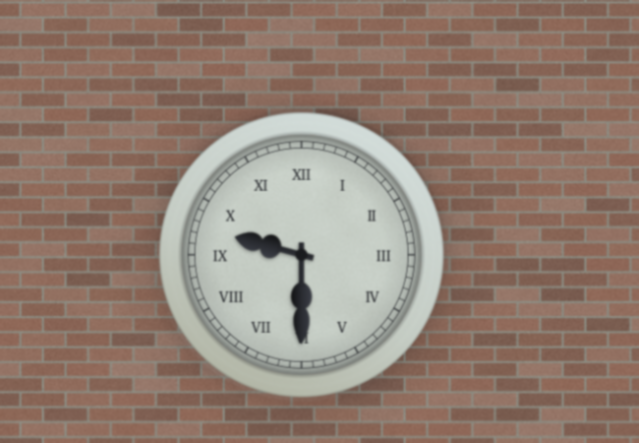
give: {"hour": 9, "minute": 30}
